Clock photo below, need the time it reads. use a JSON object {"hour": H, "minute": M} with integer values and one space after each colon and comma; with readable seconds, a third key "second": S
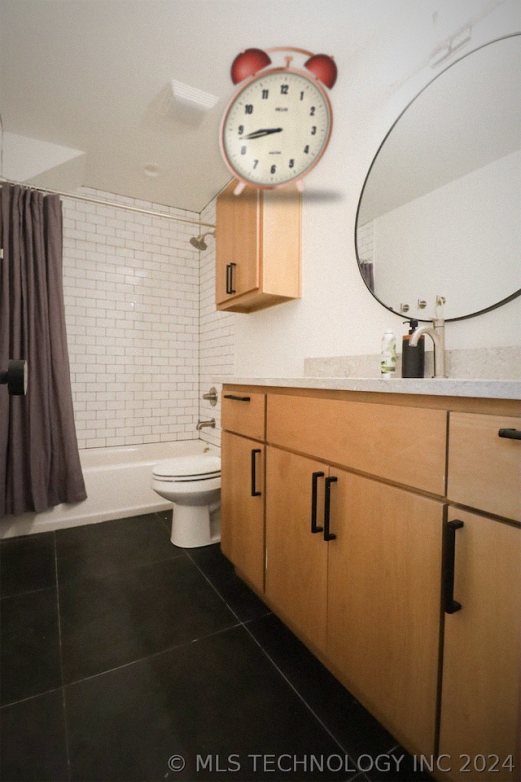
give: {"hour": 8, "minute": 43}
